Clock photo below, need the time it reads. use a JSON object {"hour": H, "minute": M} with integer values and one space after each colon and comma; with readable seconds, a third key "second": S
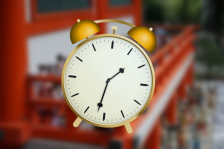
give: {"hour": 1, "minute": 32}
